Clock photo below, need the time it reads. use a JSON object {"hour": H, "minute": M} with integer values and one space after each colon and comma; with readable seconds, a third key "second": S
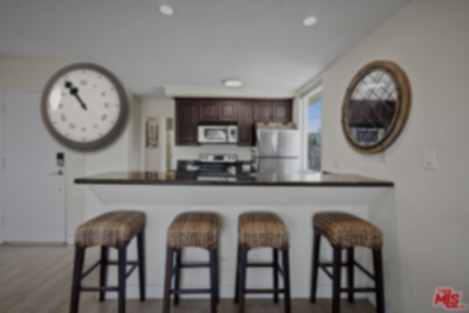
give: {"hour": 10, "minute": 54}
